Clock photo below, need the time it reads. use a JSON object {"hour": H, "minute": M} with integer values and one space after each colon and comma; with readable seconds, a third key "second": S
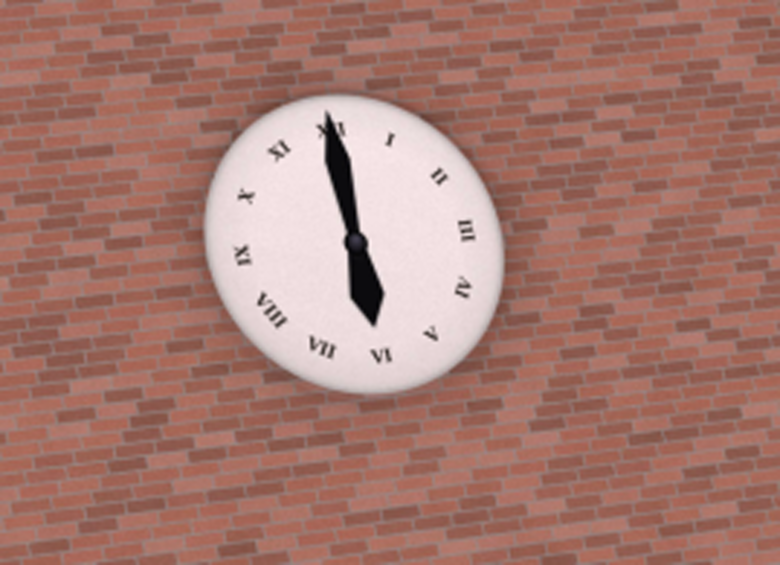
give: {"hour": 6, "minute": 0}
